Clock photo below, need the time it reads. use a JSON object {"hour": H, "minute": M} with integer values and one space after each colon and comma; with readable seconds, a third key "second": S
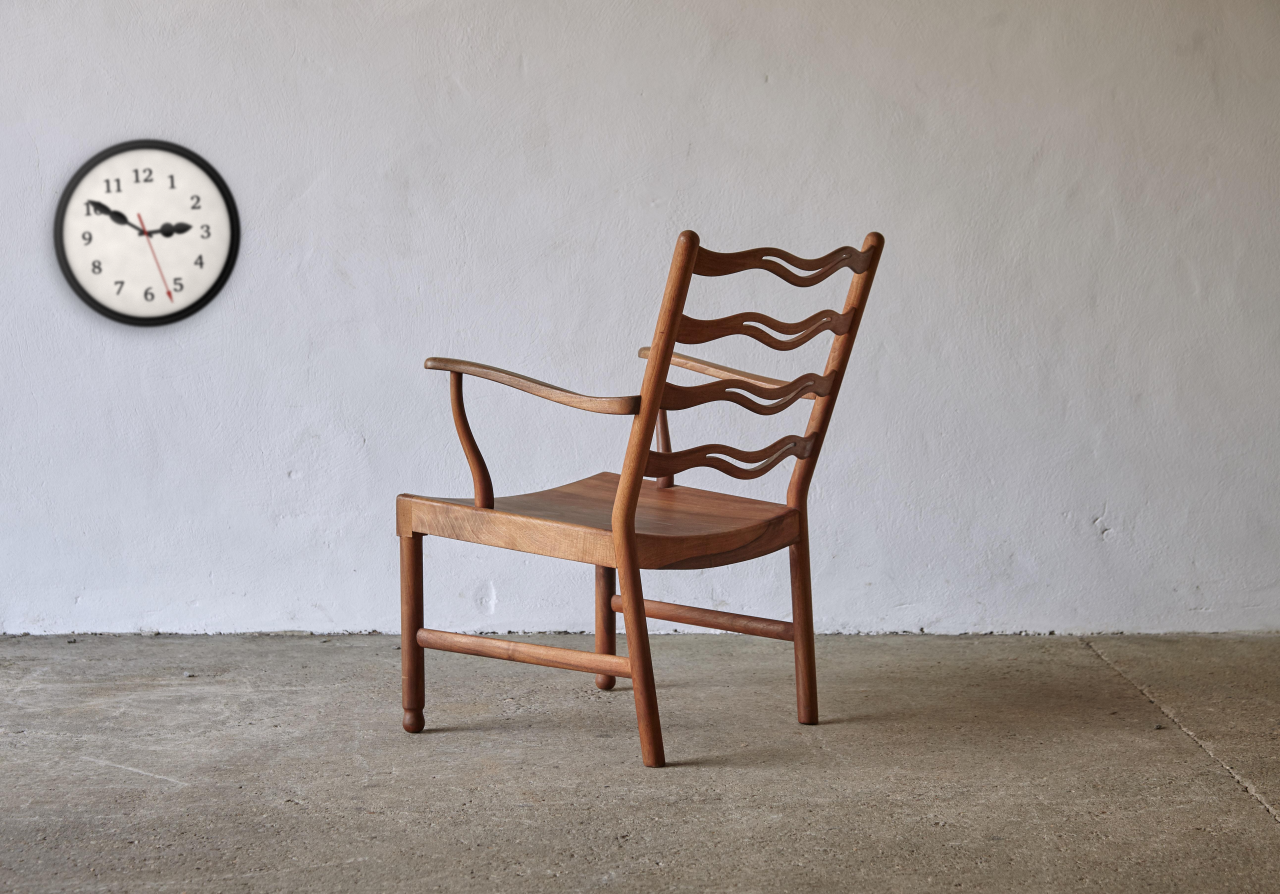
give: {"hour": 2, "minute": 50, "second": 27}
